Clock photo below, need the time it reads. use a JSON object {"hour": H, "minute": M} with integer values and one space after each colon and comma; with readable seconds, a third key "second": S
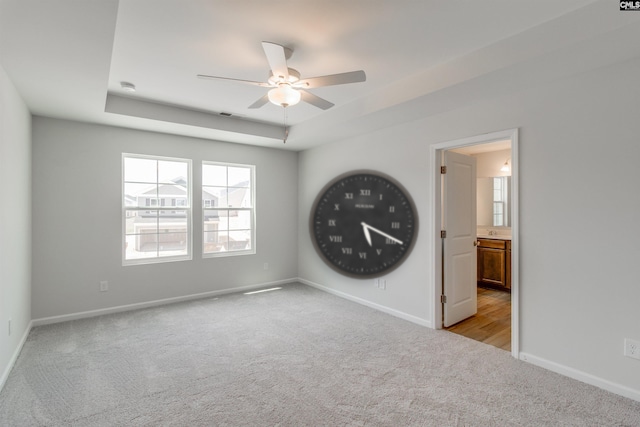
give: {"hour": 5, "minute": 19}
